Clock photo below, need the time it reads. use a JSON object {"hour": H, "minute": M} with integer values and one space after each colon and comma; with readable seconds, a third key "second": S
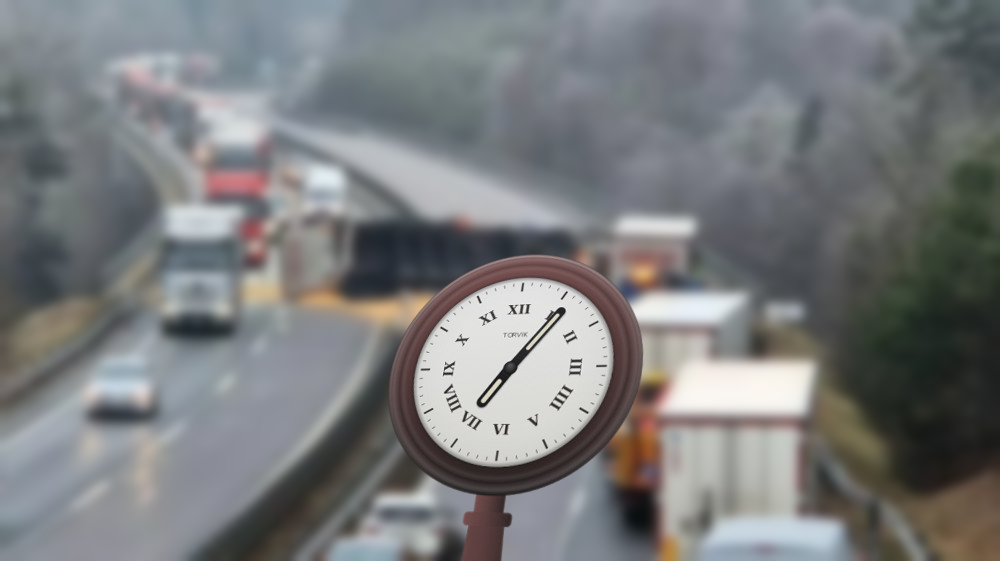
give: {"hour": 7, "minute": 6}
